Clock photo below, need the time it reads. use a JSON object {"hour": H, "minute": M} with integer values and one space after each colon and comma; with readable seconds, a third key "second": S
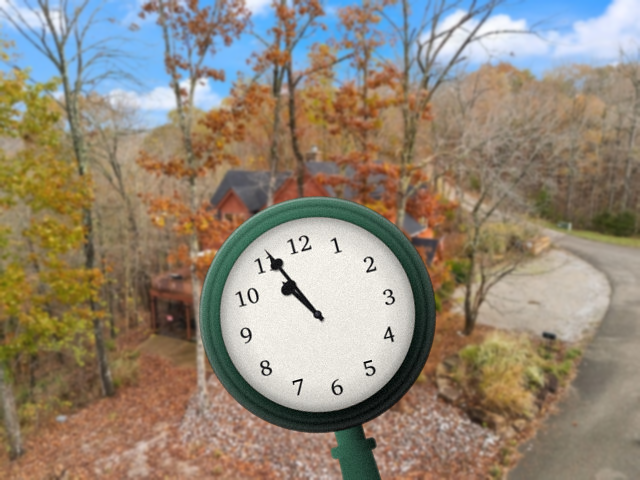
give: {"hour": 10, "minute": 56}
